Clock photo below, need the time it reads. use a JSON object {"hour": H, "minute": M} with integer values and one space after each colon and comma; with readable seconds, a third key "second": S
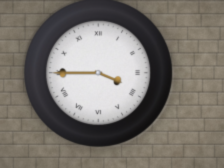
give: {"hour": 3, "minute": 45}
